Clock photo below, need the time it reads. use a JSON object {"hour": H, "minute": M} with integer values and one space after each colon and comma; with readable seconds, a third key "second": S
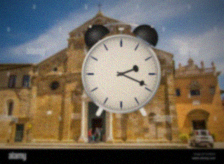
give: {"hour": 2, "minute": 19}
